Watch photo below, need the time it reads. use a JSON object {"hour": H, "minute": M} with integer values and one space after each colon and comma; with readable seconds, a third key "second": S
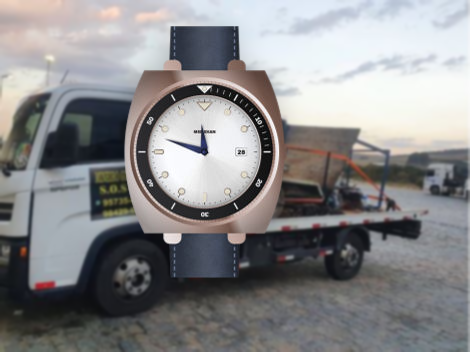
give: {"hour": 11, "minute": 48}
